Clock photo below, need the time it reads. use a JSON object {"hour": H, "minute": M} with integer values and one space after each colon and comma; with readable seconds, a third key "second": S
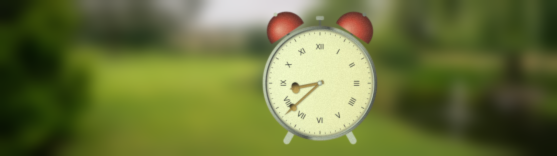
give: {"hour": 8, "minute": 38}
